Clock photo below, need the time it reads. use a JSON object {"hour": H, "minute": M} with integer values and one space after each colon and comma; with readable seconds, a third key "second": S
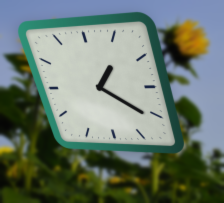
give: {"hour": 1, "minute": 21}
